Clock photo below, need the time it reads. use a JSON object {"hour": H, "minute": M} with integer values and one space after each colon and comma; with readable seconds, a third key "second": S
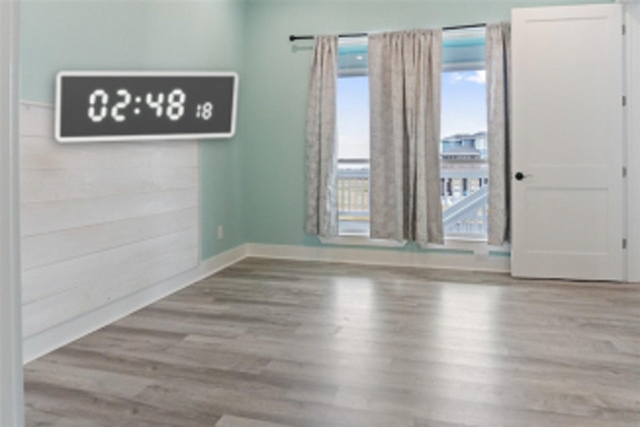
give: {"hour": 2, "minute": 48, "second": 18}
